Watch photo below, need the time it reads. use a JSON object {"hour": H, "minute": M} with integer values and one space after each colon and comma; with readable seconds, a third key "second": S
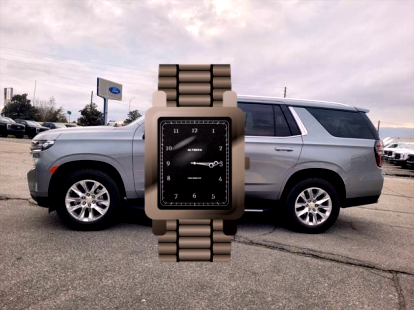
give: {"hour": 3, "minute": 15}
